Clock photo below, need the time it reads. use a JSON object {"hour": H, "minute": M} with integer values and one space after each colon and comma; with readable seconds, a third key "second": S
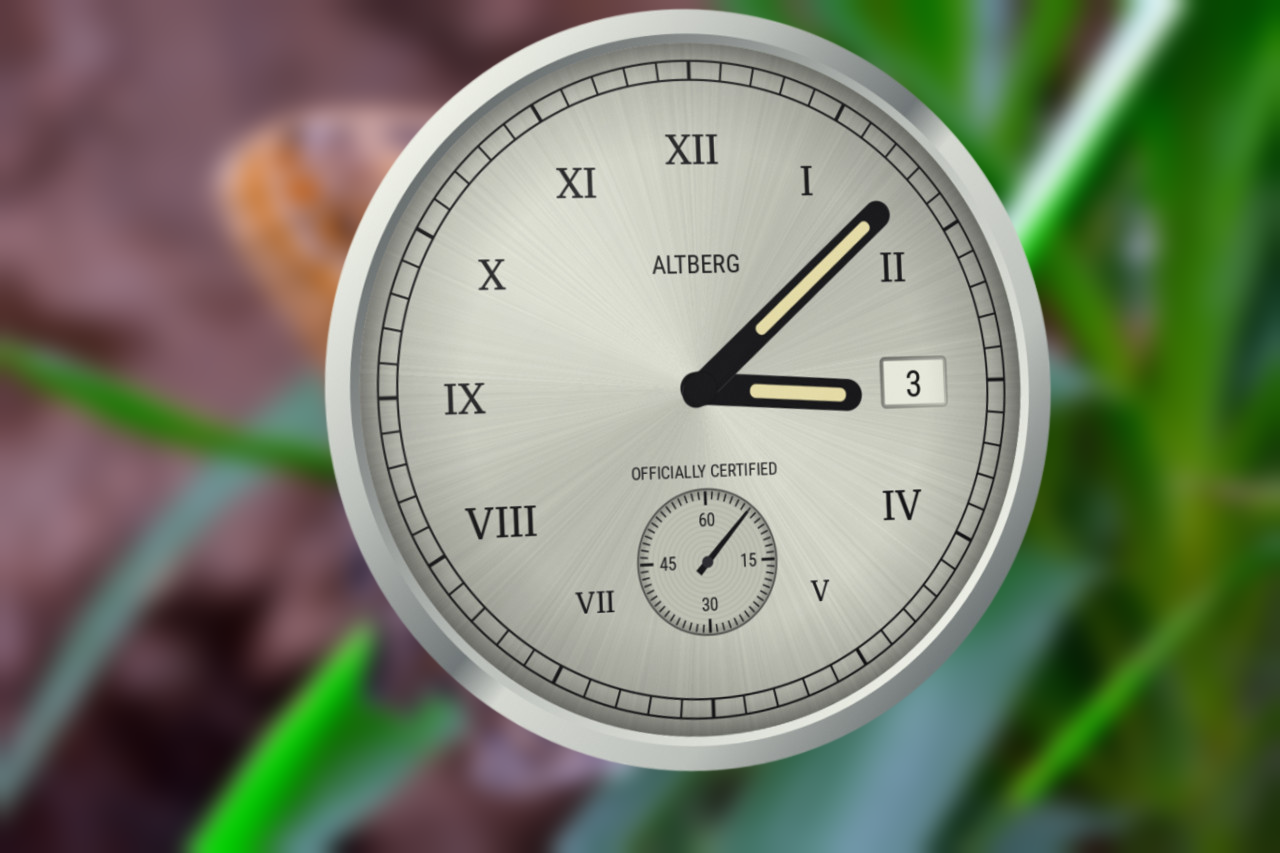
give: {"hour": 3, "minute": 8, "second": 7}
